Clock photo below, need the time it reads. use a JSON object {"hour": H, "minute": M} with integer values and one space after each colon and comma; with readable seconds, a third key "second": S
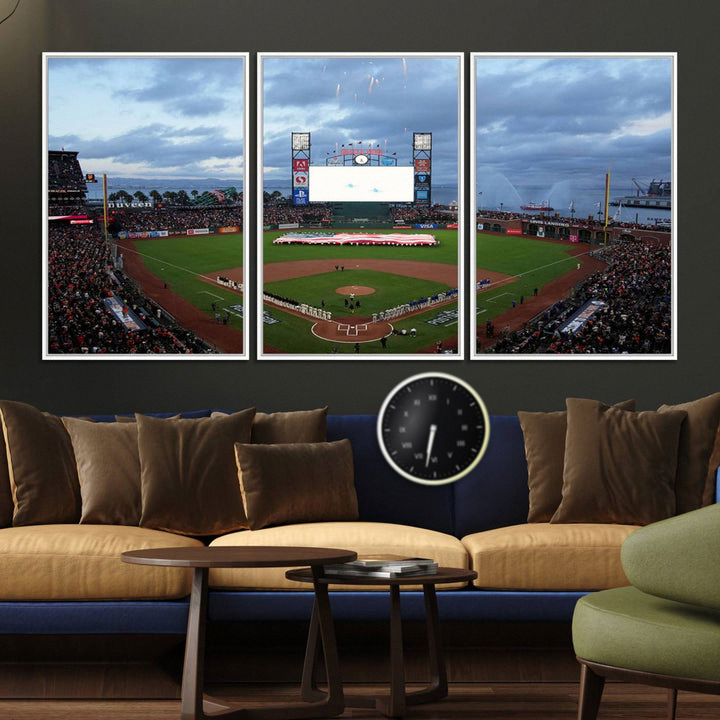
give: {"hour": 6, "minute": 32}
